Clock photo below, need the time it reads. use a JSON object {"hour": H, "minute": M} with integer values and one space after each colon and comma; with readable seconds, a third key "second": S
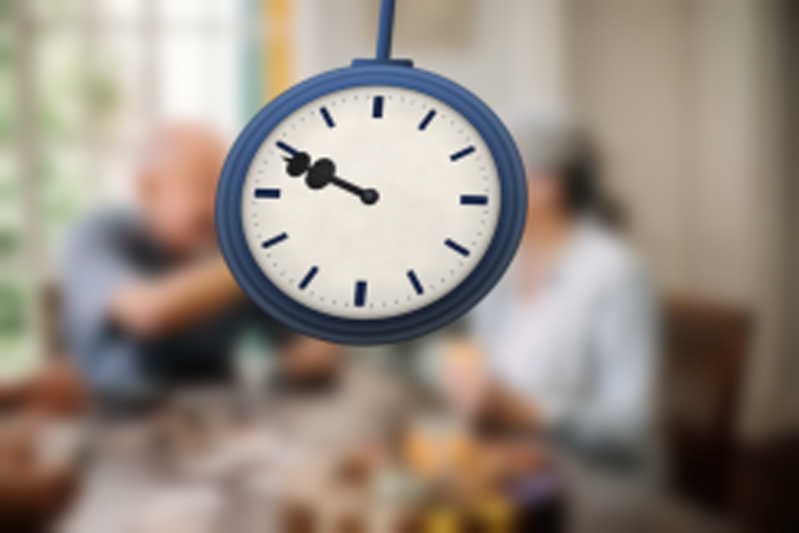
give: {"hour": 9, "minute": 49}
